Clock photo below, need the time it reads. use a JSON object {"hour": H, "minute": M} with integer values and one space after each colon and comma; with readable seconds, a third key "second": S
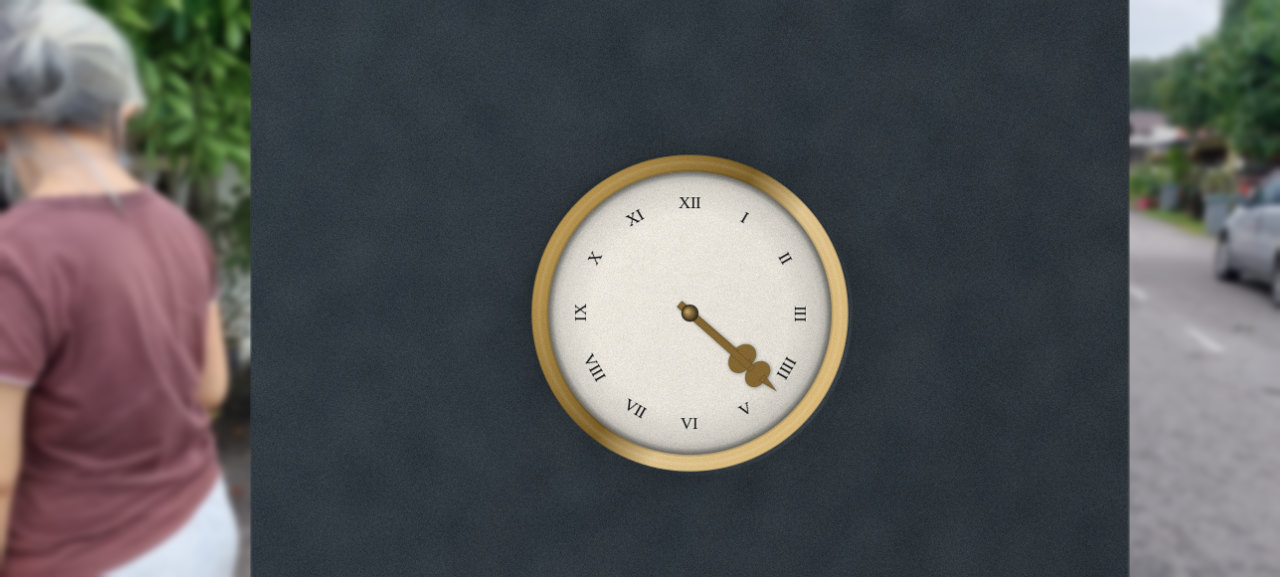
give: {"hour": 4, "minute": 22}
